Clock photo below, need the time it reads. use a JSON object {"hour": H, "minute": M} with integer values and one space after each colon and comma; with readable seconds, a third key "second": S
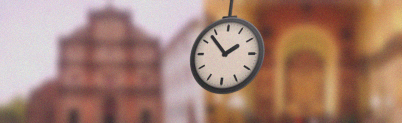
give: {"hour": 1, "minute": 53}
